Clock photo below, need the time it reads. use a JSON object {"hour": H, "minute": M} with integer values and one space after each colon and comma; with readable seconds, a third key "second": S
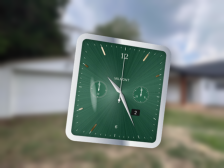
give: {"hour": 10, "minute": 25}
